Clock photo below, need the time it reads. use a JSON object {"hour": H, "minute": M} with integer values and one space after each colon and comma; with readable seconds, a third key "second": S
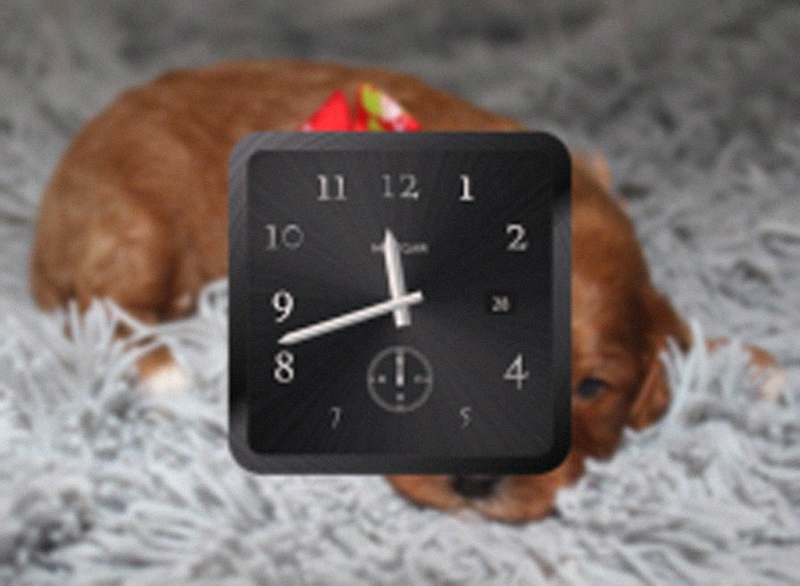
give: {"hour": 11, "minute": 42}
